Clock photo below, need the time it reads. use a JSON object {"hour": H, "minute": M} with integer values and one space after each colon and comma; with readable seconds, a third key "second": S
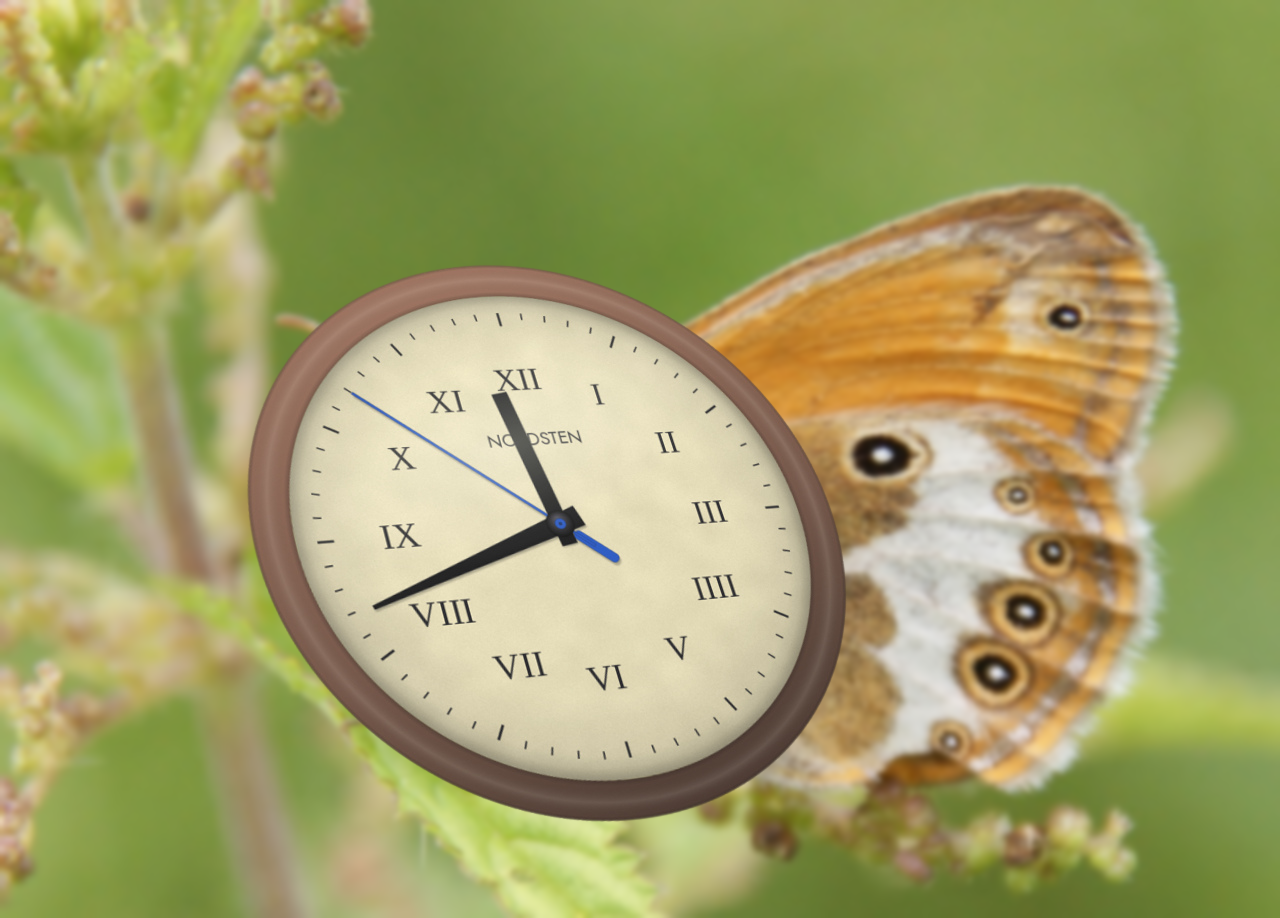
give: {"hour": 11, "minute": 41, "second": 52}
